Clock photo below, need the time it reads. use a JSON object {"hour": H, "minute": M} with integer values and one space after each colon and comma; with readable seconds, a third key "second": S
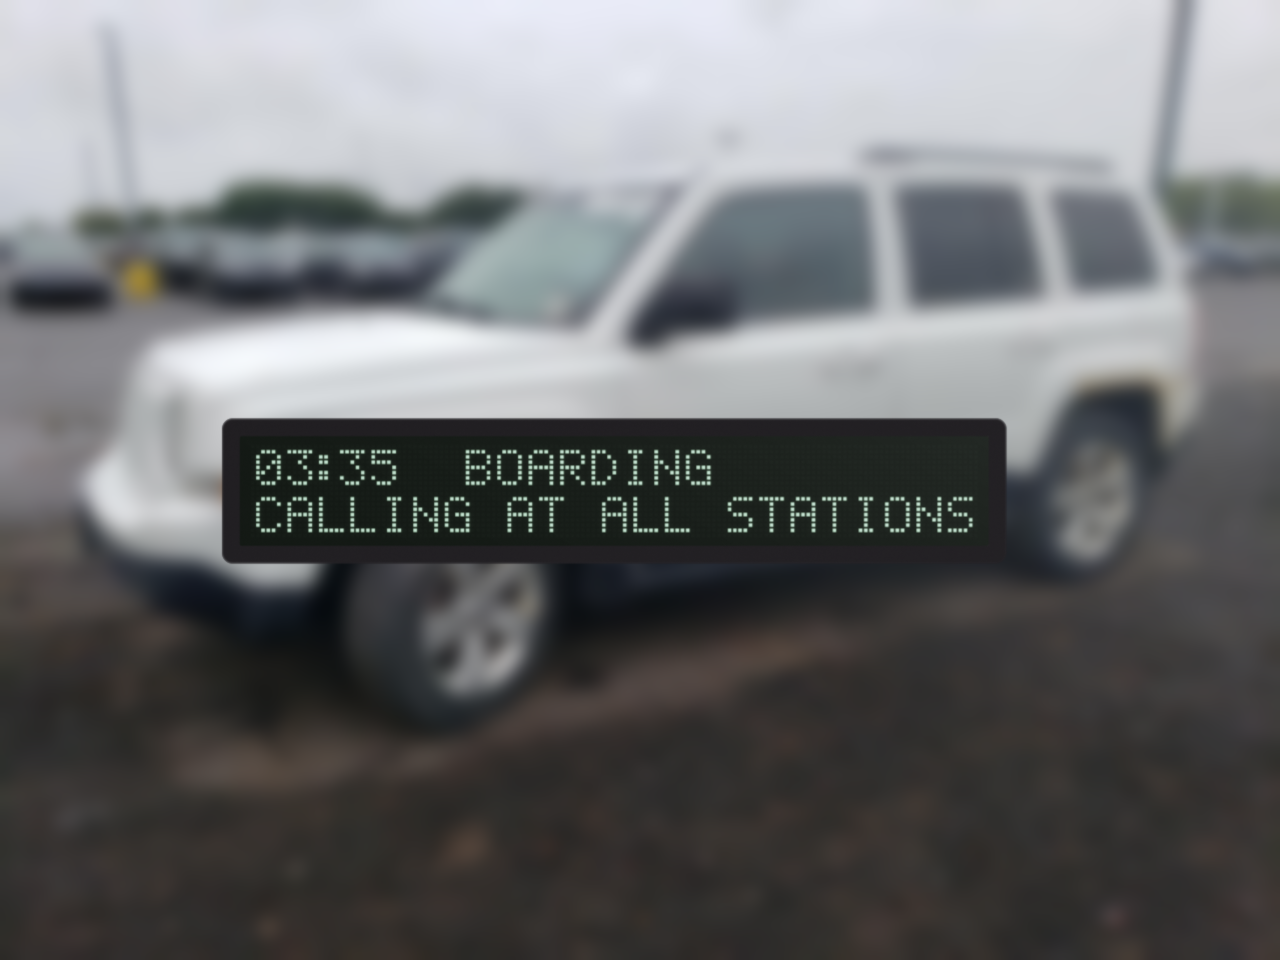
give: {"hour": 3, "minute": 35}
